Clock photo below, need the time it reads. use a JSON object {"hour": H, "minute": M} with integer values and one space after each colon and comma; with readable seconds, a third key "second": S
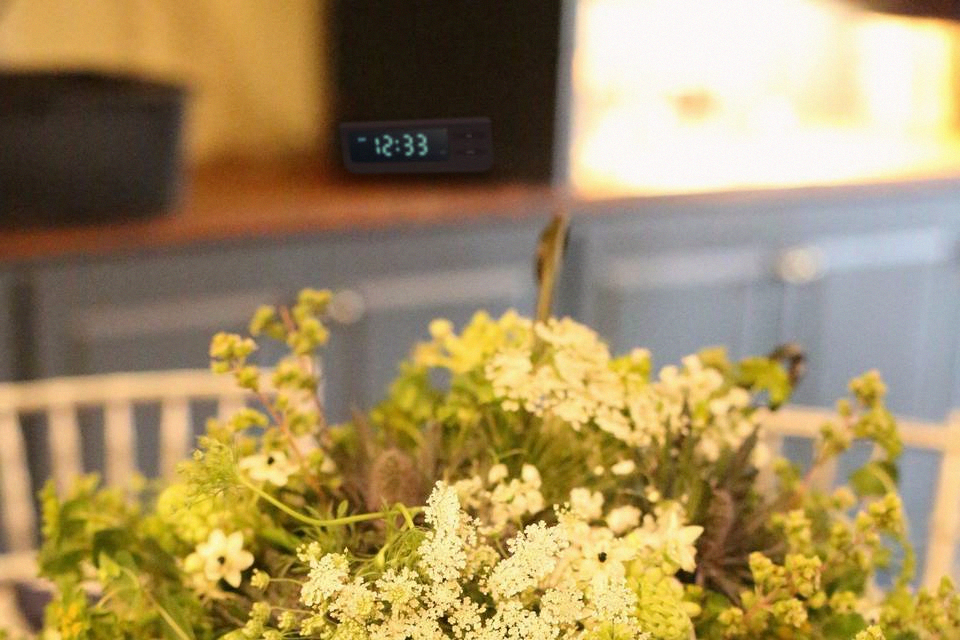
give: {"hour": 12, "minute": 33}
